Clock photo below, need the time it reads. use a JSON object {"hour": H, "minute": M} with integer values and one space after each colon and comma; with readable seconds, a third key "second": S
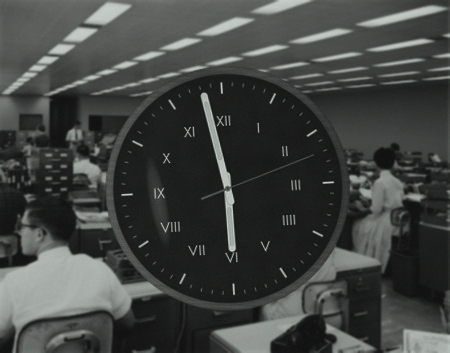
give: {"hour": 5, "minute": 58, "second": 12}
